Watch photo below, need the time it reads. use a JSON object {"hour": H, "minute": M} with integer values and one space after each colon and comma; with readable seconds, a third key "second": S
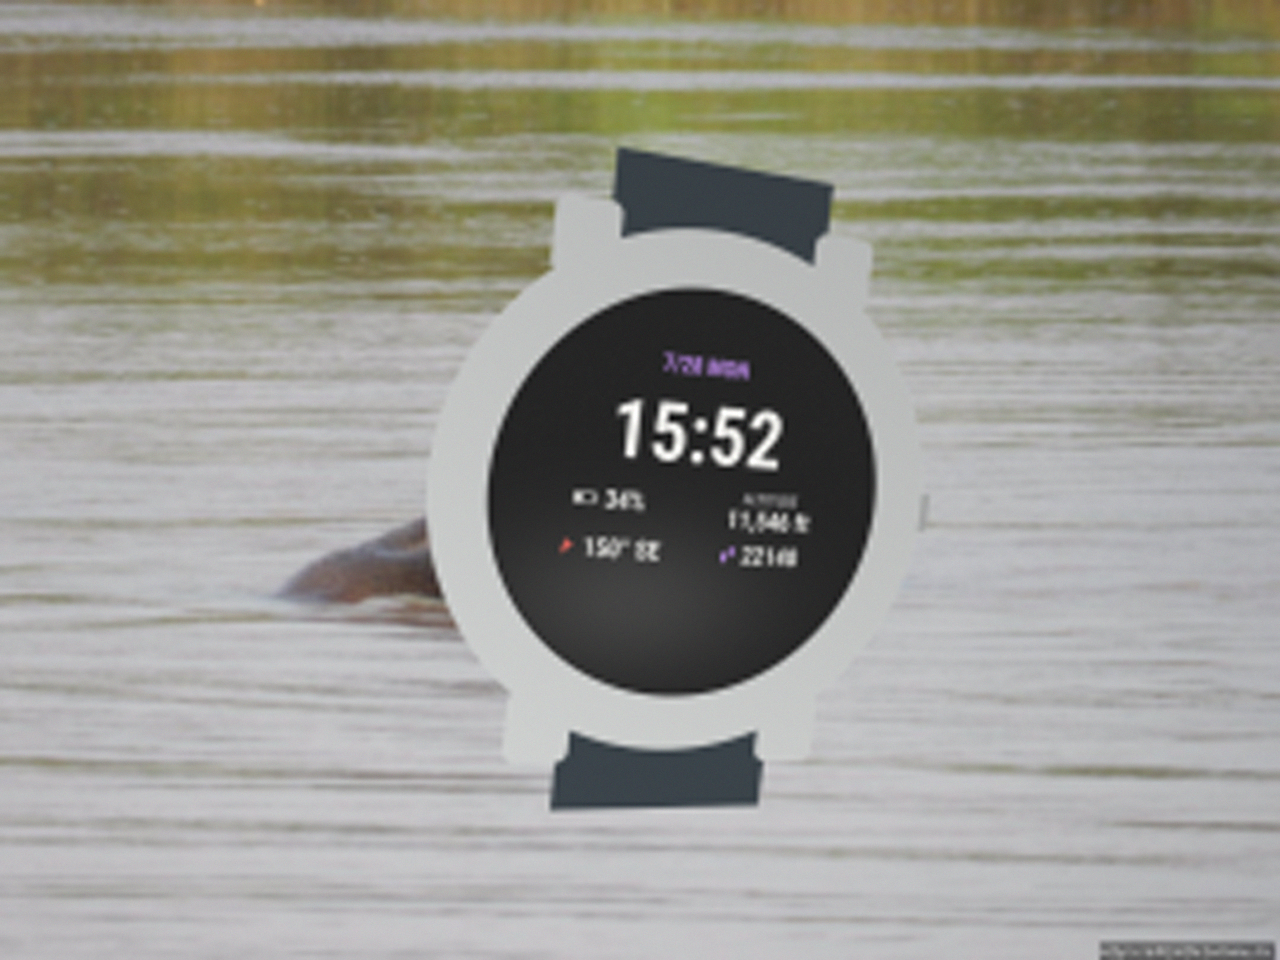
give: {"hour": 15, "minute": 52}
